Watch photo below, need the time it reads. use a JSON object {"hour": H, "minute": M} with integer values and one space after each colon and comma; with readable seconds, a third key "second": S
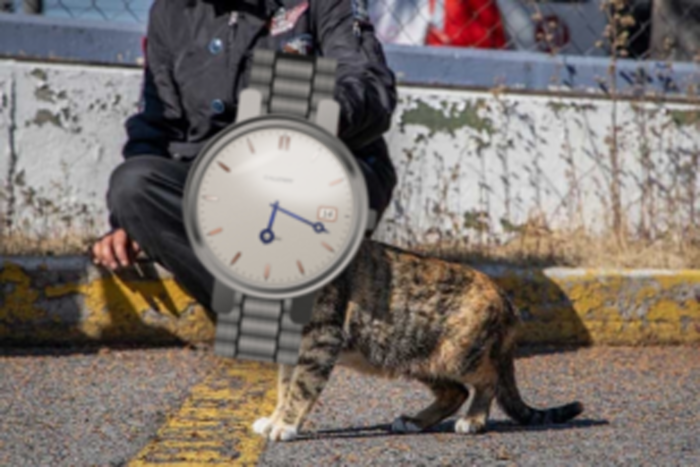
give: {"hour": 6, "minute": 18}
